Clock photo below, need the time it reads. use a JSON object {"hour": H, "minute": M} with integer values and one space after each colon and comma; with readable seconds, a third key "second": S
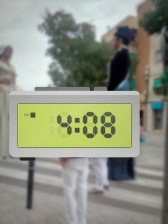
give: {"hour": 4, "minute": 8}
